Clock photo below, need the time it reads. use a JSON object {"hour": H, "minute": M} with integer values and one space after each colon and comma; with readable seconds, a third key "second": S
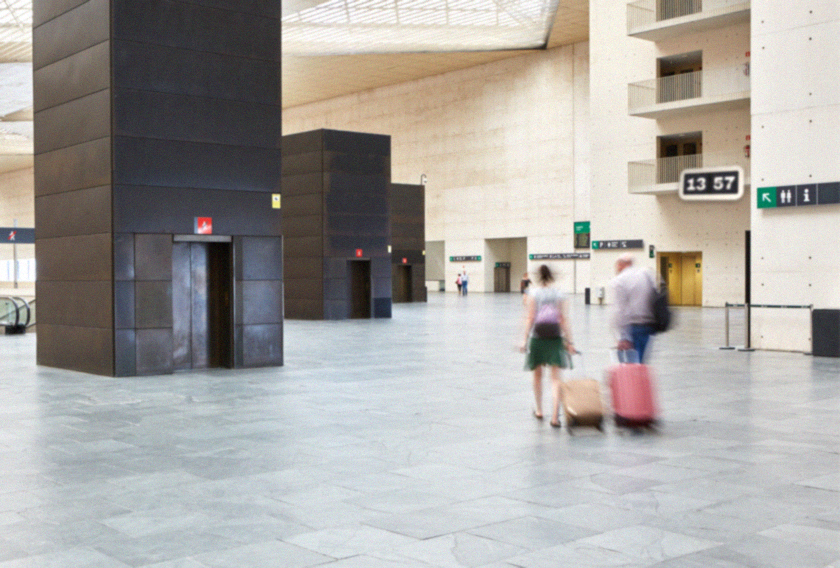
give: {"hour": 13, "minute": 57}
